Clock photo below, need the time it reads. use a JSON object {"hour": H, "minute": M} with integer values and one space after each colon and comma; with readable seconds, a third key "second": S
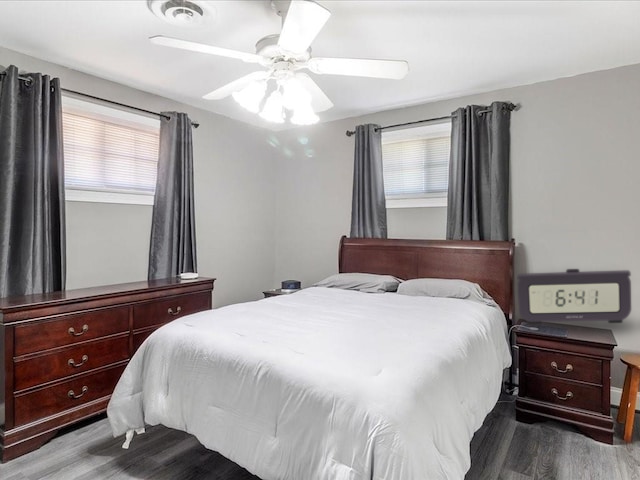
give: {"hour": 6, "minute": 41}
